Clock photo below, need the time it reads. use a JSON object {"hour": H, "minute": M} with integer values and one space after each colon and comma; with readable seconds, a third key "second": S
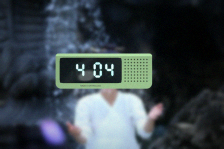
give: {"hour": 4, "minute": 4}
